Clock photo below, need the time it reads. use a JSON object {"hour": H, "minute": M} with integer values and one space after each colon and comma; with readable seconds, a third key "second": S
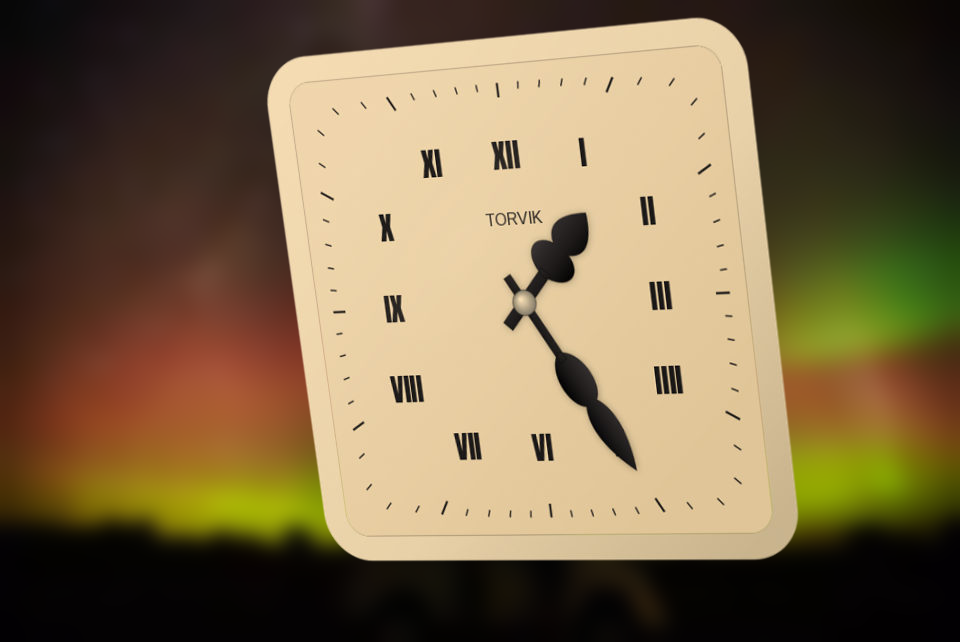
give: {"hour": 1, "minute": 25}
